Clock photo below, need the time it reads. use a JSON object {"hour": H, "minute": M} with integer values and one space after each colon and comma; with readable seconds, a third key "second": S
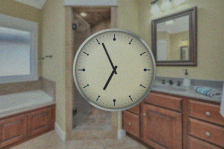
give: {"hour": 6, "minute": 56}
